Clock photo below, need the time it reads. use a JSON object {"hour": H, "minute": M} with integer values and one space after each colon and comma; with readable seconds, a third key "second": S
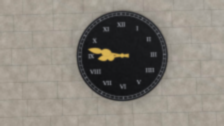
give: {"hour": 8, "minute": 47}
